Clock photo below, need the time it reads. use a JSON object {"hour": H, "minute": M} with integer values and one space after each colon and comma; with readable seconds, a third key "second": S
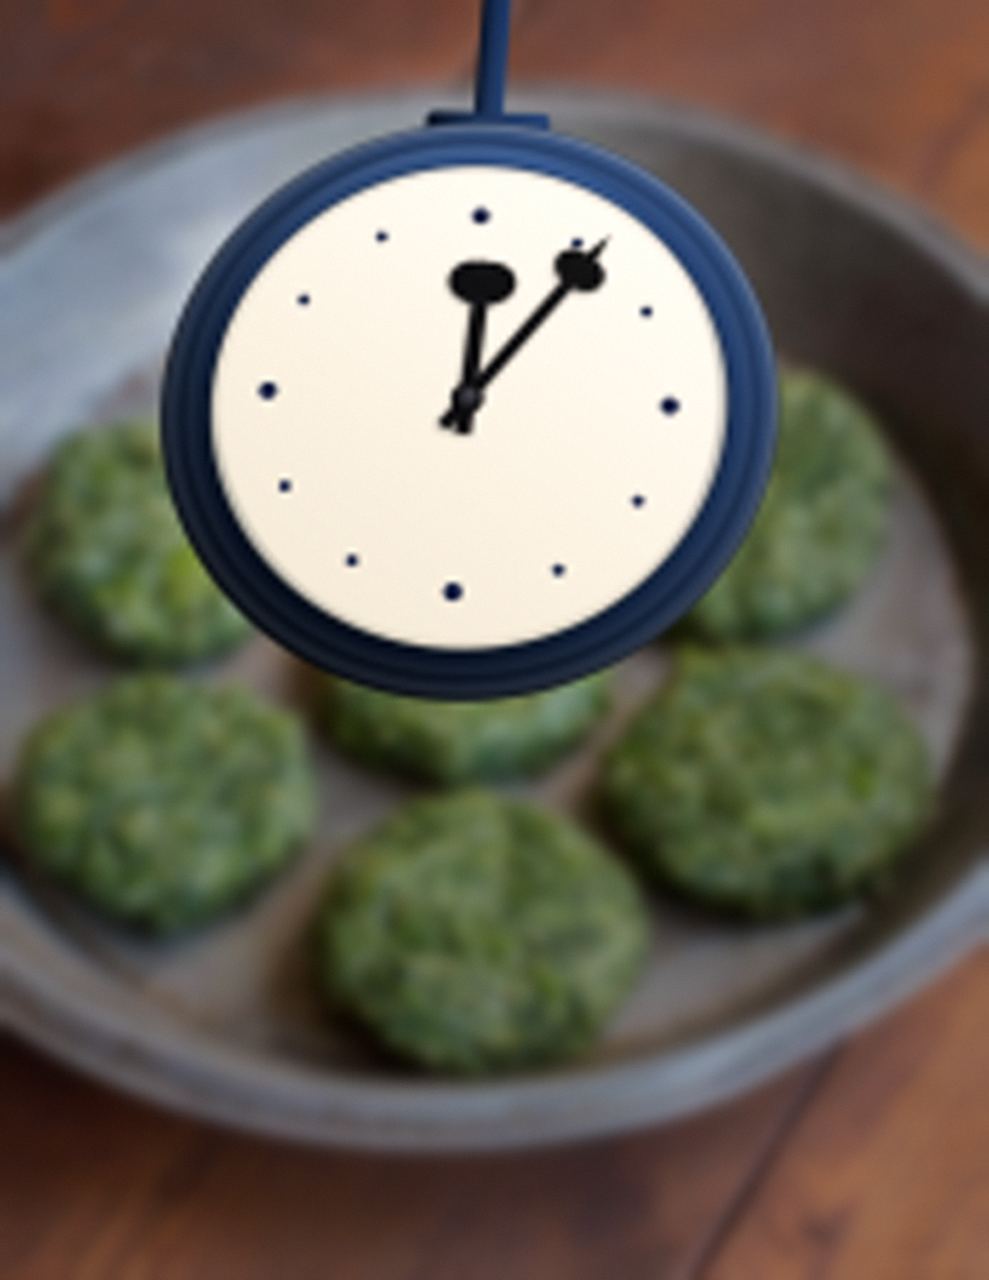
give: {"hour": 12, "minute": 6}
